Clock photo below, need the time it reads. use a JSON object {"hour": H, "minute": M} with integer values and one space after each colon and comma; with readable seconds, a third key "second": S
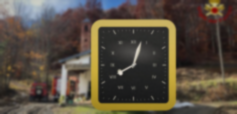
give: {"hour": 8, "minute": 3}
